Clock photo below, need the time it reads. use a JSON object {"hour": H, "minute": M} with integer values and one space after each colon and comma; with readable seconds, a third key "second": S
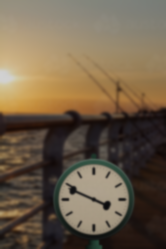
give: {"hour": 3, "minute": 49}
